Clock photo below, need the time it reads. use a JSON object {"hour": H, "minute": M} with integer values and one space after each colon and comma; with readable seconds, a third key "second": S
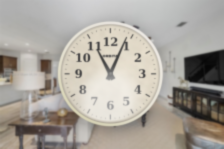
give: {"hour": 11, "minute": 4}
